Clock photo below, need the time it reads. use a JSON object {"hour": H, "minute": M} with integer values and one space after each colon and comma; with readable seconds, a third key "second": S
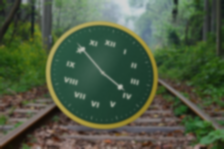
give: {"hour": 3, "minute": 51}
